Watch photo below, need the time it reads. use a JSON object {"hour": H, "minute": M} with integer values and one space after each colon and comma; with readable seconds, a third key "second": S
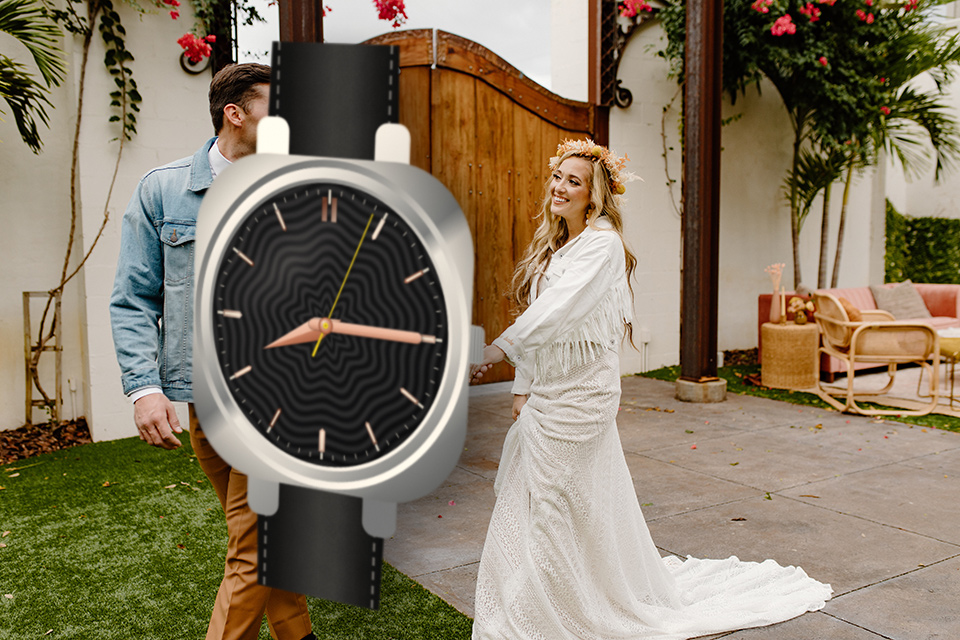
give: {"hour": 8, "minute": 15, "second": 4}
